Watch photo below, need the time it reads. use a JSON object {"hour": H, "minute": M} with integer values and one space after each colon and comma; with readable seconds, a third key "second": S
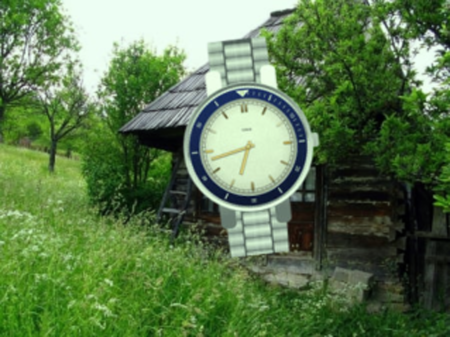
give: {"hour": 6, "minute": 43}
